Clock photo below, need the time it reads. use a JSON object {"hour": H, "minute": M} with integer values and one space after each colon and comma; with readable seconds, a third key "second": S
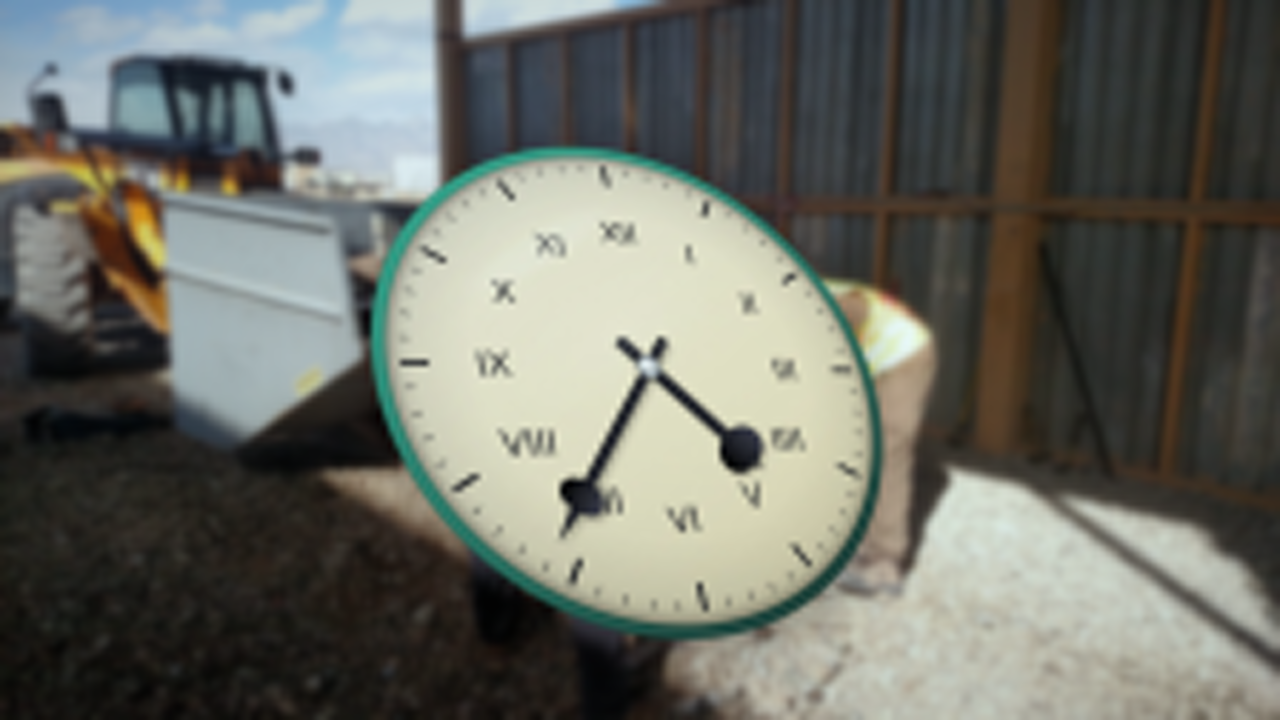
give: {"hour": 4, "minute": 36}
